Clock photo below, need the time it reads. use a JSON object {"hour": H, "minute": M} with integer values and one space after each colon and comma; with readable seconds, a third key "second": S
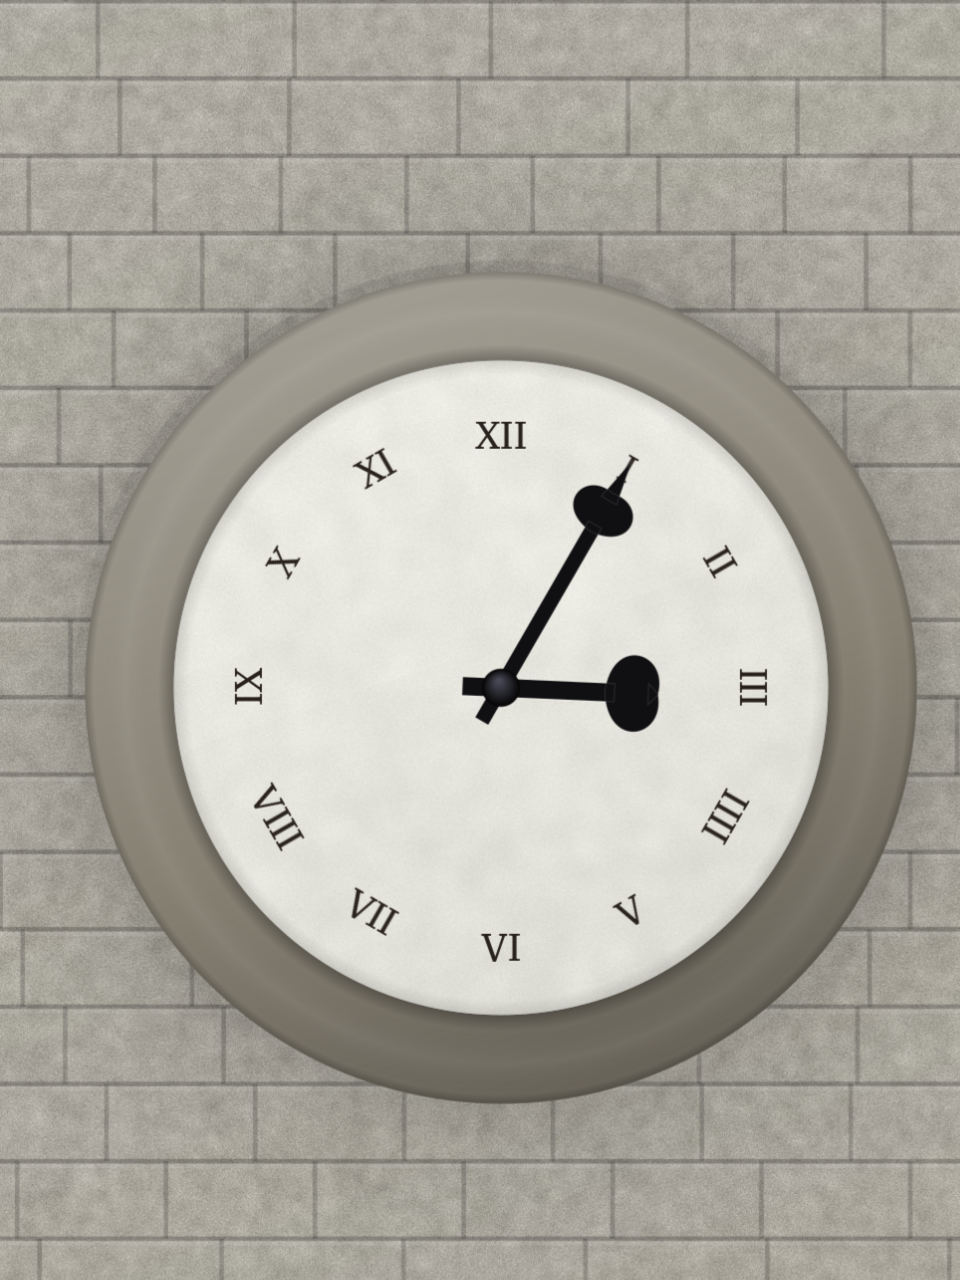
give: {"hour": 3, "minute": 5}
